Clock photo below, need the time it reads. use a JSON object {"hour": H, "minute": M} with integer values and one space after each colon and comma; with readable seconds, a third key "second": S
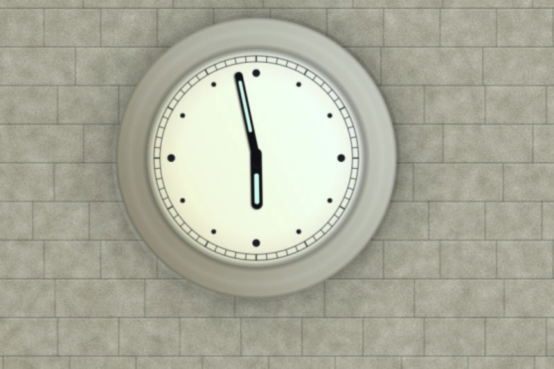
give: {"hour": 5, "minute": 58}
